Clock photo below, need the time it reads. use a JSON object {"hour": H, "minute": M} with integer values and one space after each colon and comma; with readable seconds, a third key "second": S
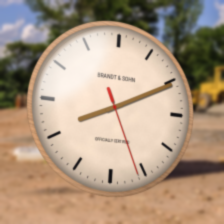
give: {"hour": 8, "minute": 10, "second": 26}
